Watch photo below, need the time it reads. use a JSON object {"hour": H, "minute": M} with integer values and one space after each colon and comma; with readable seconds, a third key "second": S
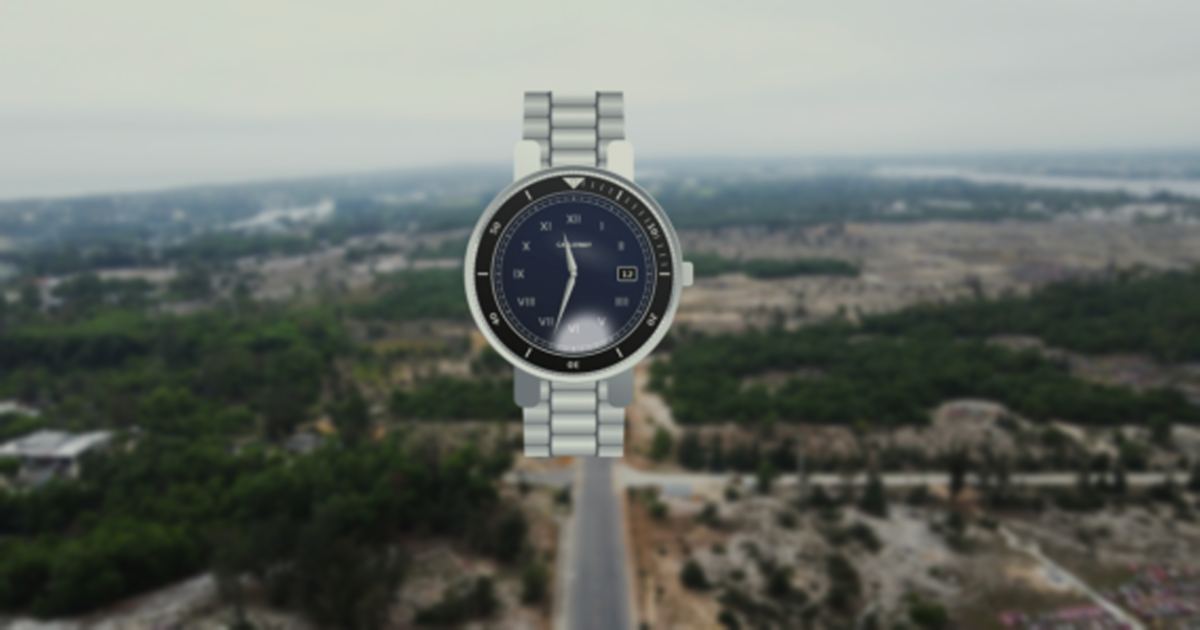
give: {"hour": 11, "minute": 33}
